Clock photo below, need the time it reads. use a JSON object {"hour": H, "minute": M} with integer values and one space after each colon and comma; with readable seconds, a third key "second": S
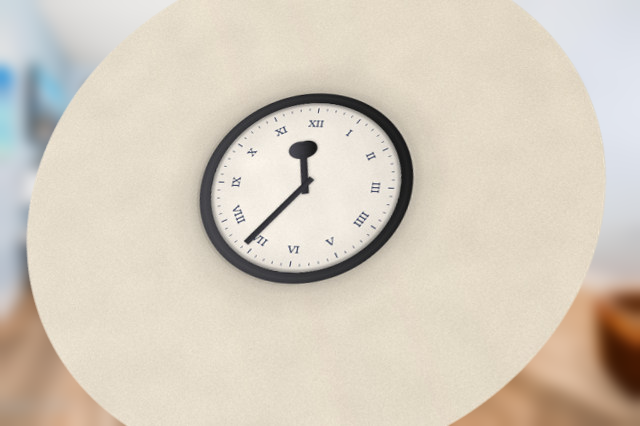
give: {"hour": 11, "minute": 36}
